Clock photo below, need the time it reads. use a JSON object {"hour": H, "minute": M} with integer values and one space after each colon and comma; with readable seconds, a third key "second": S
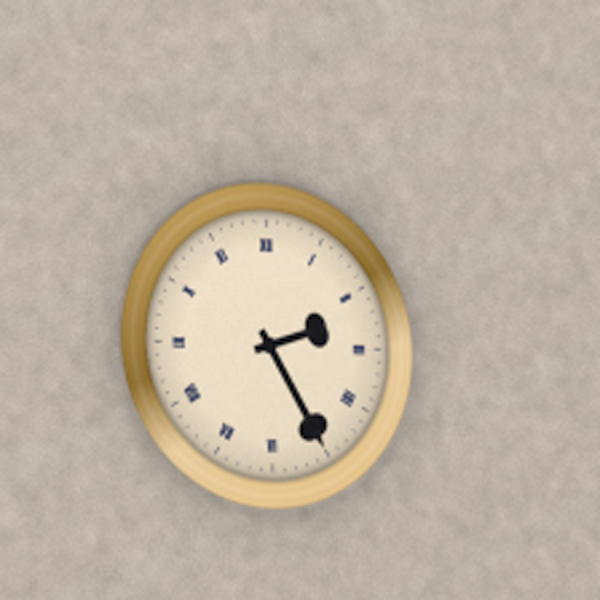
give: {"hour": 2, "minute": 25}
